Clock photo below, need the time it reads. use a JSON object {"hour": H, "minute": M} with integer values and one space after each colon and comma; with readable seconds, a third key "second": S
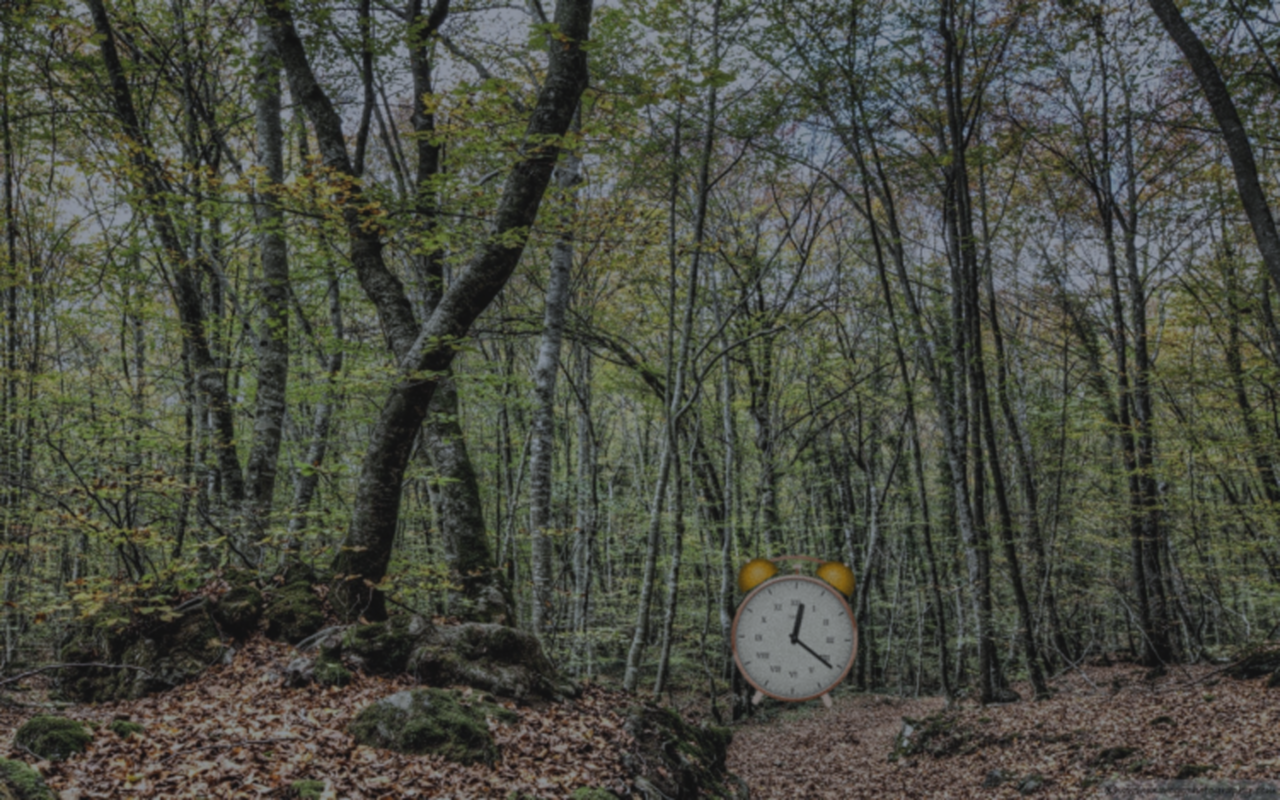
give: {"hour": 12, "minute": 21}
